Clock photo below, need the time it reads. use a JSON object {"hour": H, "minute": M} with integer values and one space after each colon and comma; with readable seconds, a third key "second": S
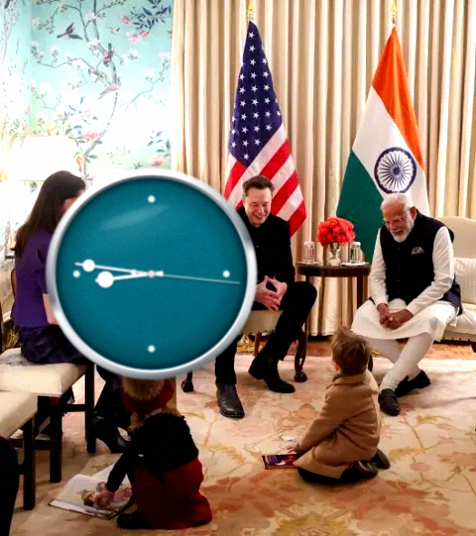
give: {"hour": 8, "minute": 46, "second": 16}
